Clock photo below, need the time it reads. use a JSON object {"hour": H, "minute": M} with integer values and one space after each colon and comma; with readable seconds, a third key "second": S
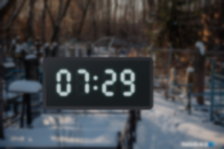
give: {"hour": 7, "minute": 29}
